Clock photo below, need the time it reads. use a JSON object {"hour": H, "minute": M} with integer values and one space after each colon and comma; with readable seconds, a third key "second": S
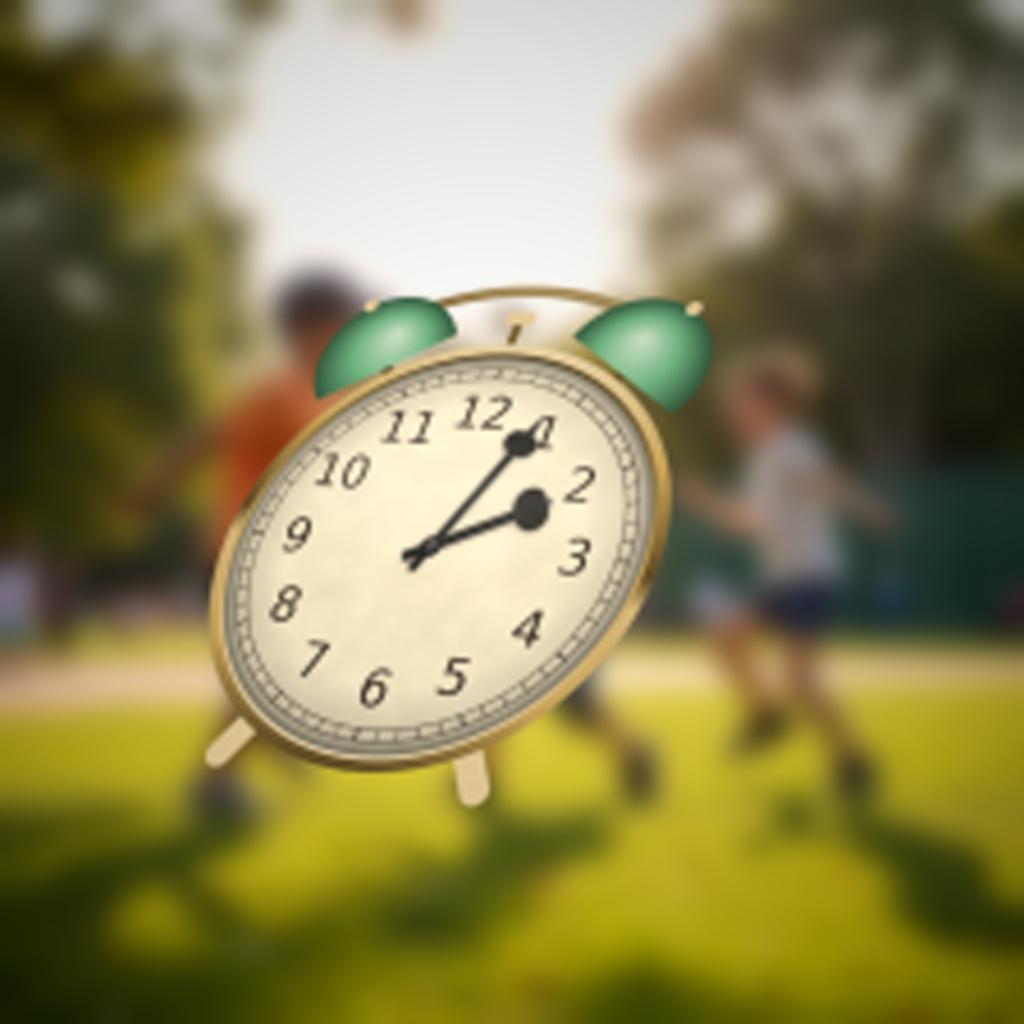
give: {"hour": 2, "minute": 4}
